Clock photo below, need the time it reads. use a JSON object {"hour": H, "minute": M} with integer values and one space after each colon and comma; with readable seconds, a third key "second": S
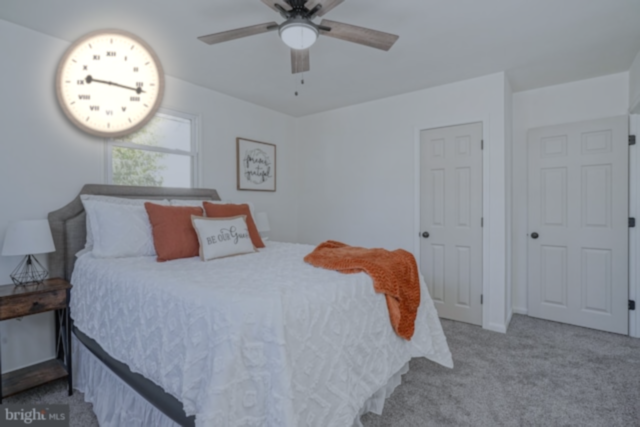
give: {"hour": 9, "minute": 17}
